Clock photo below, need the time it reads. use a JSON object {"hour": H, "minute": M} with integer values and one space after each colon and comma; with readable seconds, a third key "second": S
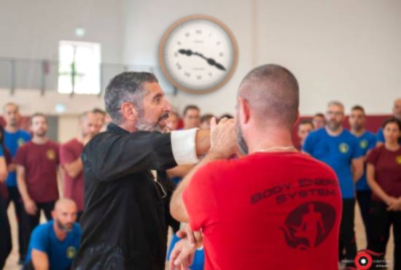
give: {"hour": 9, "minute": 20}
